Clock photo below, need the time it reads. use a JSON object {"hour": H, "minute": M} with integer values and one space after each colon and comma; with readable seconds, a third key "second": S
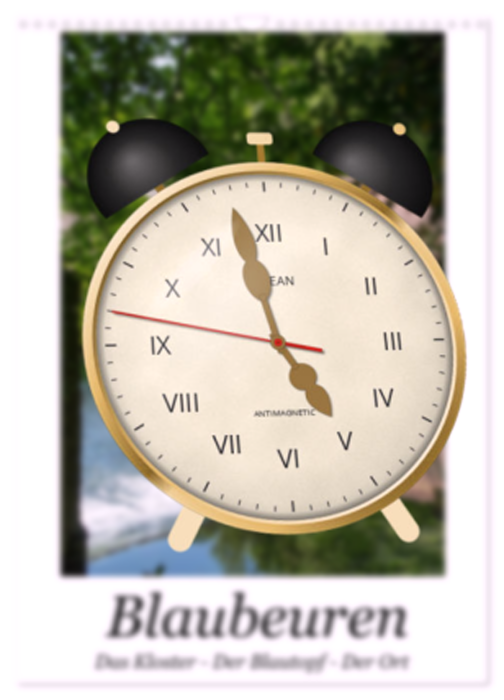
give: {"hour": 4, "minute": 57, "second": 47}
